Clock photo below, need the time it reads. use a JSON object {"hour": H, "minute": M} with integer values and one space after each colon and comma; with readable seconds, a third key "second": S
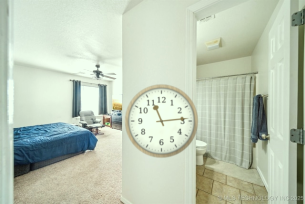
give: {"hour": 11, "minute": 14}
